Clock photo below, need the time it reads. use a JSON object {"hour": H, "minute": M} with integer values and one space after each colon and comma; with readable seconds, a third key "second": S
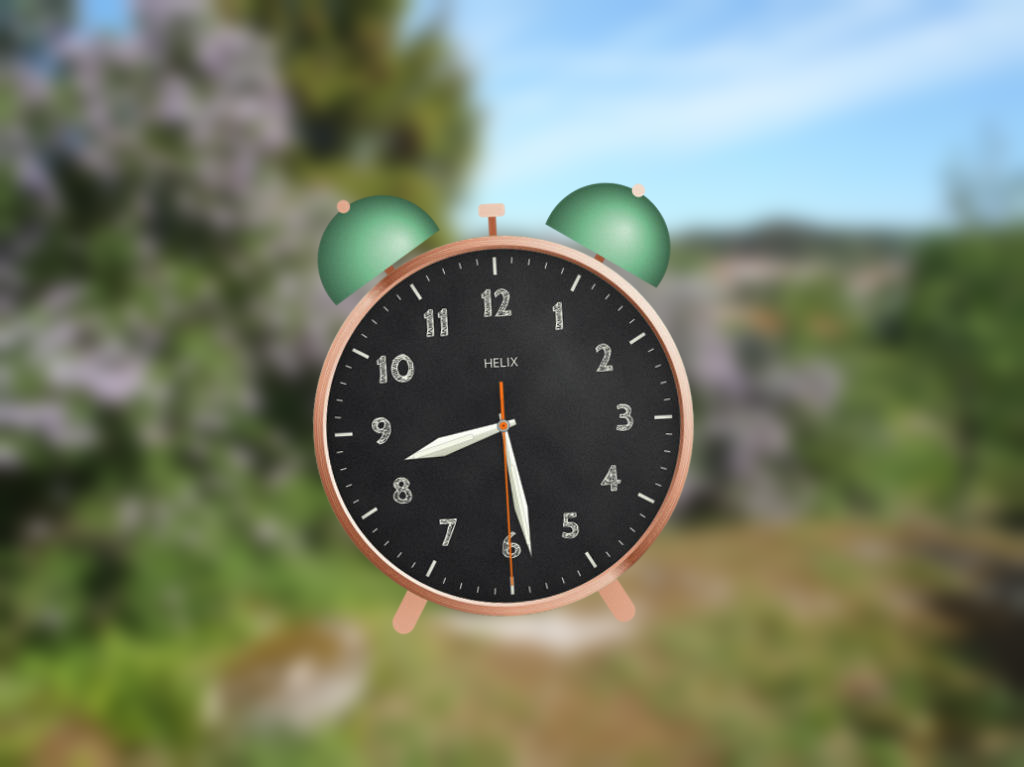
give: {"hour": 8, "minute": 28, "second": 30}
